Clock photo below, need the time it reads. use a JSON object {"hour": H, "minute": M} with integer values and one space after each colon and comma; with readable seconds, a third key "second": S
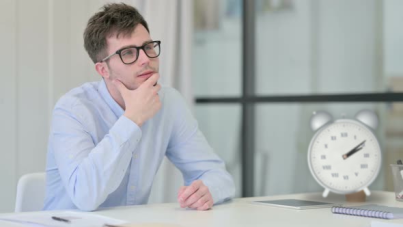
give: {"hour": 2, "minute": 9}
